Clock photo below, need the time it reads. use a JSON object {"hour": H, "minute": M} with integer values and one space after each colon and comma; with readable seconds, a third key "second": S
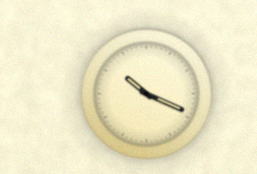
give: {"hour": 10, "minute": 19}
